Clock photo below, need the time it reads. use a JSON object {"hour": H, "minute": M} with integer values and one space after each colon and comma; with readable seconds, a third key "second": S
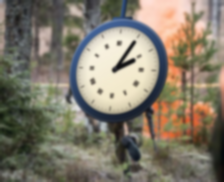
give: {"hour": 2, "minute": 5}
